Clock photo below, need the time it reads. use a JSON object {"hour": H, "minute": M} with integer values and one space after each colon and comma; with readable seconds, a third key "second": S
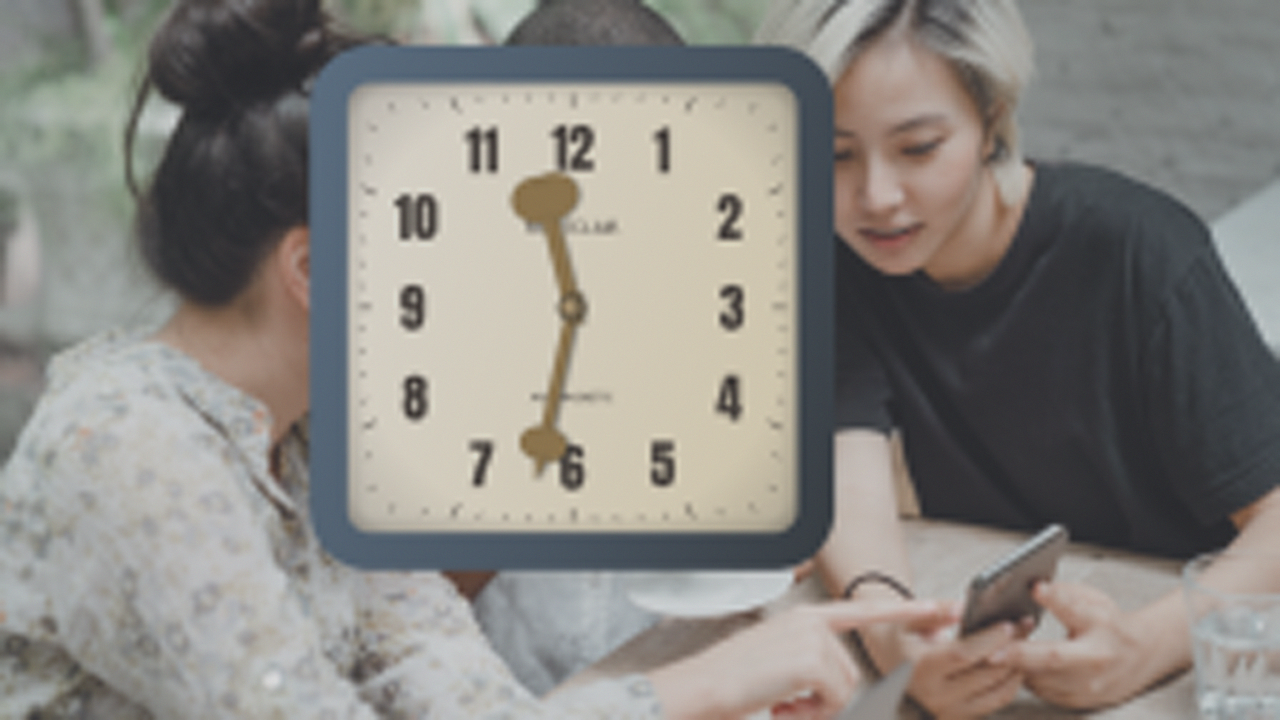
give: {"hour": 11, "minute": 32}
